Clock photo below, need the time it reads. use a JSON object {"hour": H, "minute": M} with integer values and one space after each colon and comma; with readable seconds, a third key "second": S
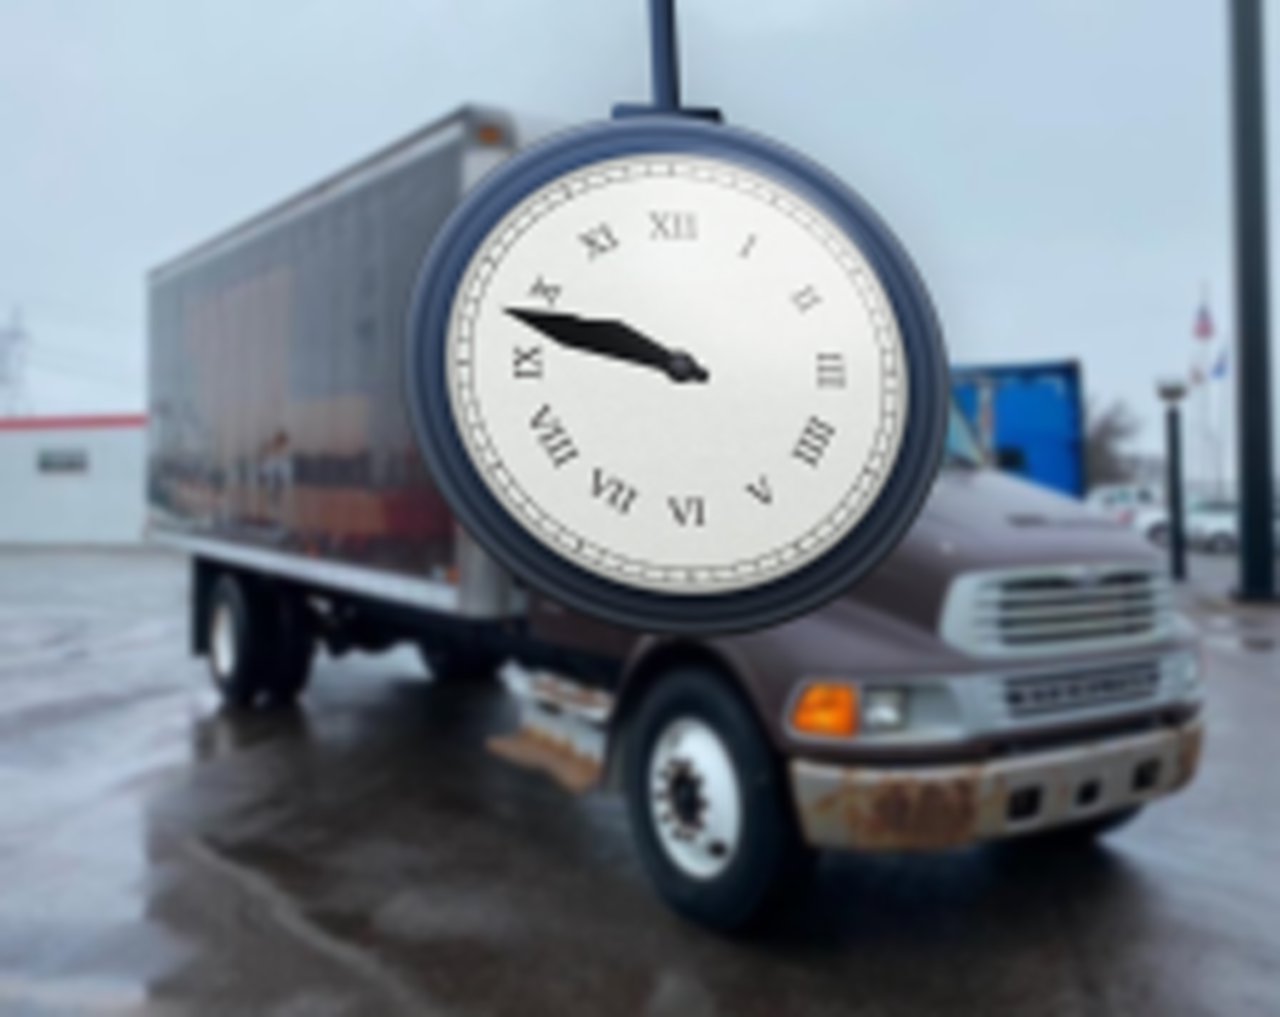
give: {"hour": 9, "minute": 48}
